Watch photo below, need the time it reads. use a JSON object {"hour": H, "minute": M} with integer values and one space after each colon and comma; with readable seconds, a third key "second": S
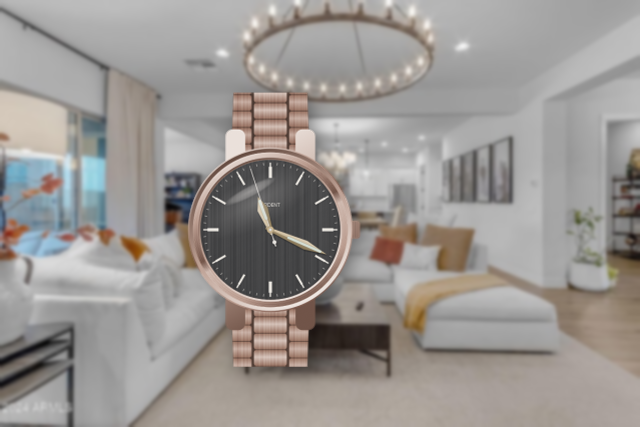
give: {"hour": 11, "minute": 18, "second": 57}
